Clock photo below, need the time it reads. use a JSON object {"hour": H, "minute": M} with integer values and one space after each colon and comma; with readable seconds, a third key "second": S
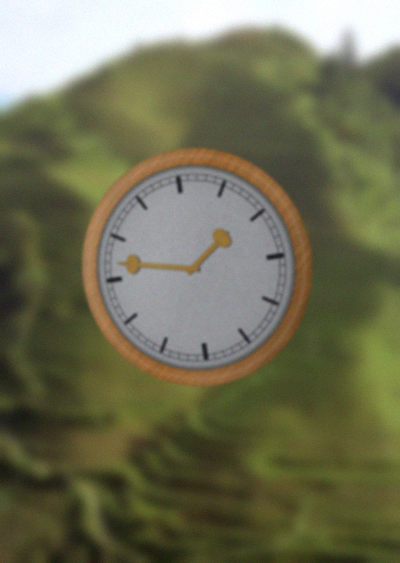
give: {"hour": 1, "minute": 47}
